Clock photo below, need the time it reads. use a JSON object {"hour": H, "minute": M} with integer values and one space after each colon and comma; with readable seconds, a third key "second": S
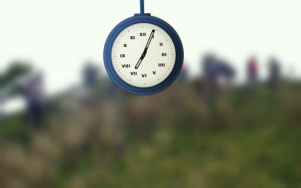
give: {"hour": 7, "minute": 4}
